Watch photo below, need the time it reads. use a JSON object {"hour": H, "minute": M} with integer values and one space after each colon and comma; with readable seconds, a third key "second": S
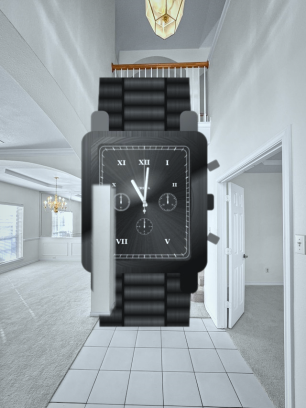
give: {"hour": 11, "minute": 1}
